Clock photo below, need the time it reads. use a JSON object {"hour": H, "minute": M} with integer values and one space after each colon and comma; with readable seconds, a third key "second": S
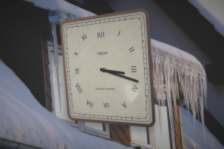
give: {"hour": 3, "minute": 18}
